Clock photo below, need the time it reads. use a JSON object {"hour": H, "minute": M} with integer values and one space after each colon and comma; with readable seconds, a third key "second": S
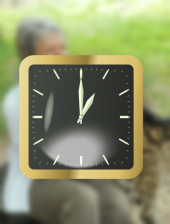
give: {"hour": 1, "minute": 0}
